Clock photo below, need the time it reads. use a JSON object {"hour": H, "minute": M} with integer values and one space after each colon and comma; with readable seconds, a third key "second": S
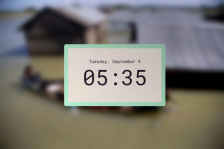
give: {"hour": 5, "minute": 35}
